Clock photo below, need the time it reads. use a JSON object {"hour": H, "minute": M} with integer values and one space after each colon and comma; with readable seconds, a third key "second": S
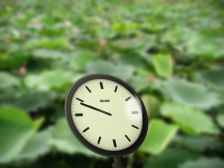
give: {"hour": 9, "minute": 49}
